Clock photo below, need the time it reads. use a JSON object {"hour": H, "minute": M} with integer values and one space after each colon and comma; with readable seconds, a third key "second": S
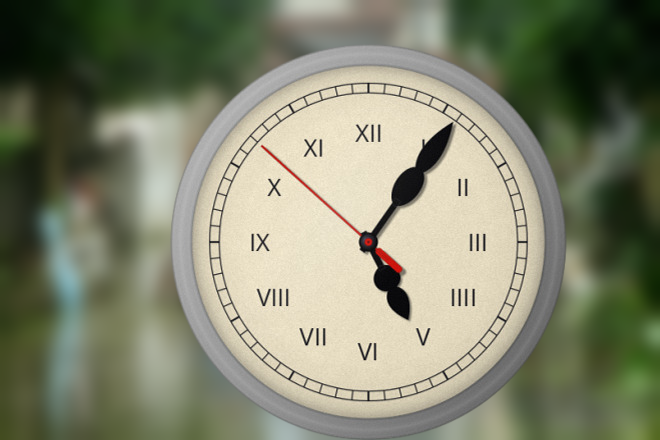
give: {"hour": 5, "minute": 5, "second": 52}
